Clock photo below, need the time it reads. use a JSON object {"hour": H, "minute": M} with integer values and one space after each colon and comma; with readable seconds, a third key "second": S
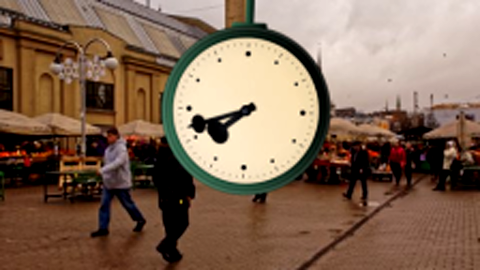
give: {"hour": 7, "minute": 42}
